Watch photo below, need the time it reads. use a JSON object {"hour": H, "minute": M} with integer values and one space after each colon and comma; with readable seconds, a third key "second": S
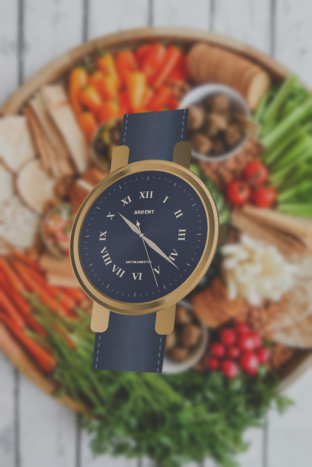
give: {"hour": 10, "minute": 21, "second": 26}
